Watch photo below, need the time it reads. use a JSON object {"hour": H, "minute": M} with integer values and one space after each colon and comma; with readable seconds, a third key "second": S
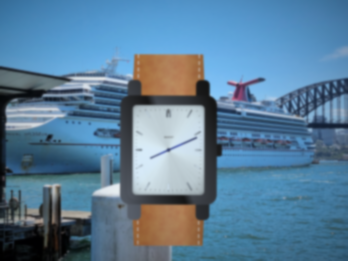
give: {"hour": 8, "minute": 11}
